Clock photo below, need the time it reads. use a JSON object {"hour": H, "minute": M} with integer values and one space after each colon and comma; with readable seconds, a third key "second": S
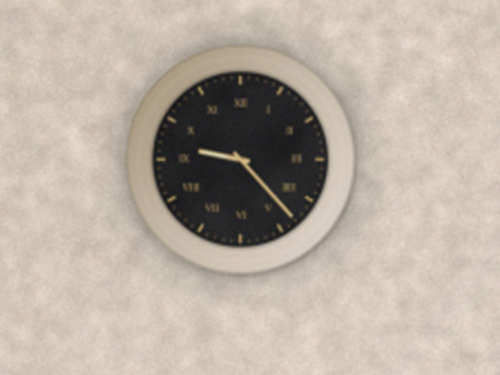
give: {"hour": 9, "minute": 23}
